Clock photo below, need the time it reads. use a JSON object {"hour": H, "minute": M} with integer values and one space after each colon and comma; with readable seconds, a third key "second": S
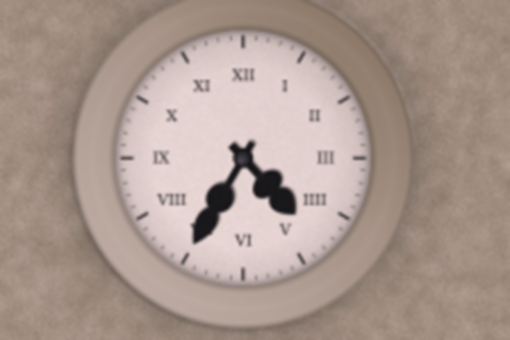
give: {"hour": 4, "minute": 35}
